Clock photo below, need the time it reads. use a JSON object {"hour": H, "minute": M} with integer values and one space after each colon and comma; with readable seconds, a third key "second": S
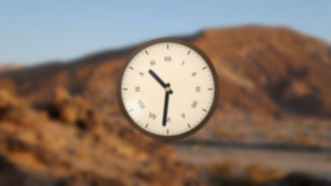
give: {"hour": 10, "minute": 31}
